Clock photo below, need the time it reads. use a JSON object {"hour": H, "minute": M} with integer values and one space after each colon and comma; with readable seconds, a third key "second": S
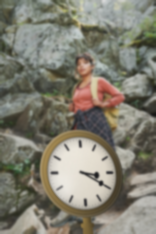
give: {"hour": 3, "minute": 20}
